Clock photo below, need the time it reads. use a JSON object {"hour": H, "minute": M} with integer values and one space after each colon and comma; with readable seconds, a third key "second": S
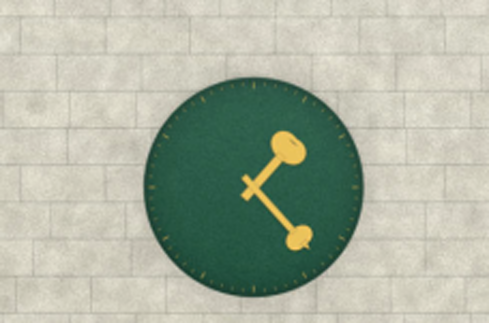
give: {"hour": 1, "minute": 23}
